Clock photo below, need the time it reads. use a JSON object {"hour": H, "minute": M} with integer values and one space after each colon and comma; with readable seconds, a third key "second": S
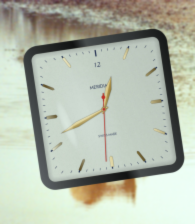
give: {"hour": 12, "minute": 41, "second": 31}
